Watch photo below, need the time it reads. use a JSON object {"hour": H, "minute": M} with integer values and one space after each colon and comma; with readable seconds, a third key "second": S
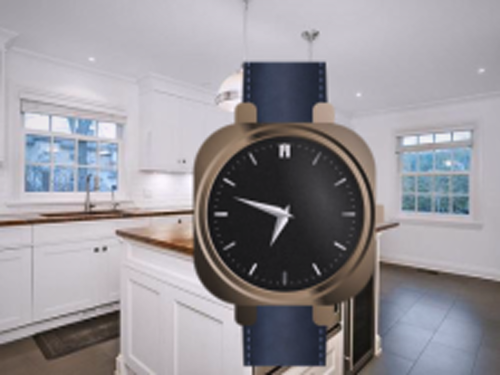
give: {"hour": 6, "minute": 48}
